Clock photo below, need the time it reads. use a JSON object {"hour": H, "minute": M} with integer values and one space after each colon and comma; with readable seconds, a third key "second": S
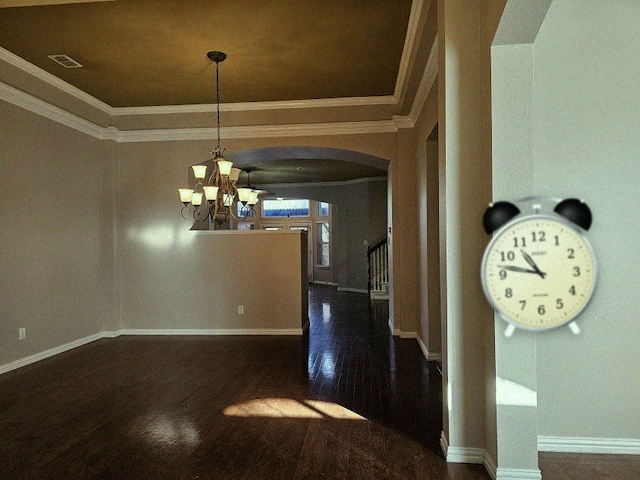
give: {"hour": 10, "minute": 47}
